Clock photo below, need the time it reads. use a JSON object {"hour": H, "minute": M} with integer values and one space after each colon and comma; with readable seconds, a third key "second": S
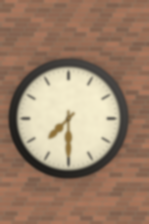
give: {"hour": 7, "minute": 30}
